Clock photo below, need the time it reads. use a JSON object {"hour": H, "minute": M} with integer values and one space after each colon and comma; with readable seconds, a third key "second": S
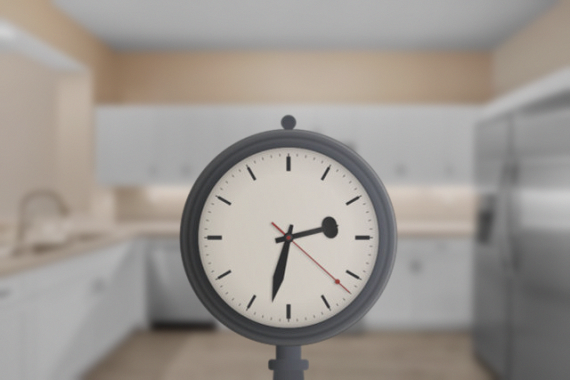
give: {"hour": 2, "minute": 32, "second": 22}
